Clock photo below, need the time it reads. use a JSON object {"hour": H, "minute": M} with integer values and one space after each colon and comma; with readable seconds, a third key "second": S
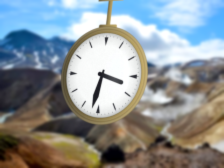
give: {"hour": 3, "minute": 32}
